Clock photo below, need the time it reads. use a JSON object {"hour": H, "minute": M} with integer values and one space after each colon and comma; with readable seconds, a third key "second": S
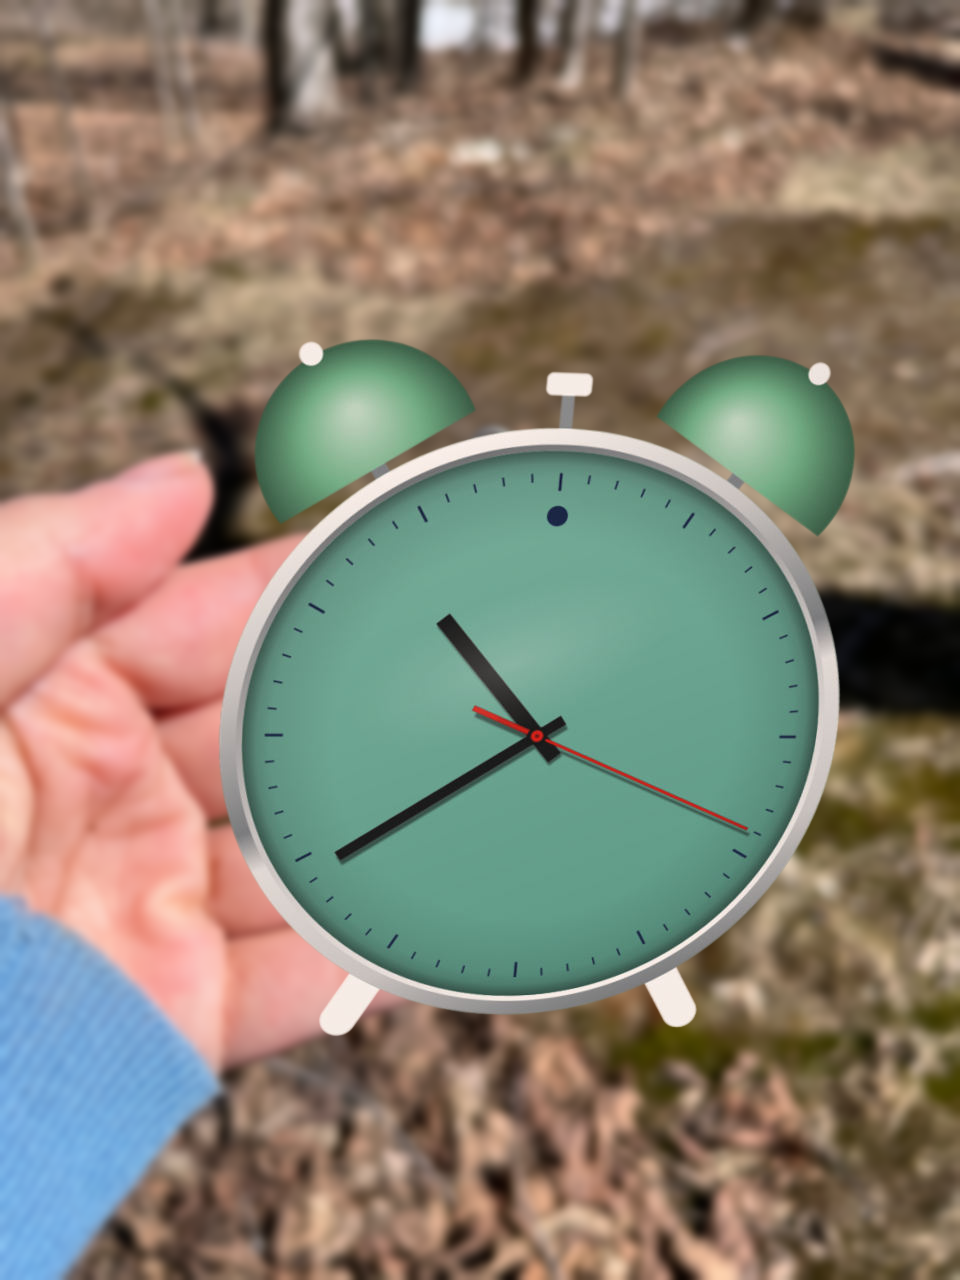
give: {"hour": 10, "minute": 39, "second": 19}
